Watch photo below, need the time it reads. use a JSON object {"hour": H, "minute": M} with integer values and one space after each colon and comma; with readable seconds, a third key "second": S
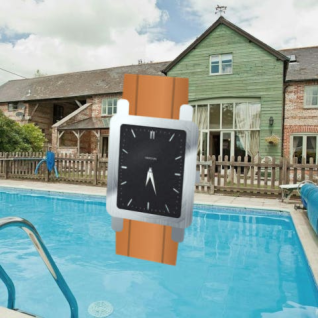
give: {"hour": 6, "minute": 27}
